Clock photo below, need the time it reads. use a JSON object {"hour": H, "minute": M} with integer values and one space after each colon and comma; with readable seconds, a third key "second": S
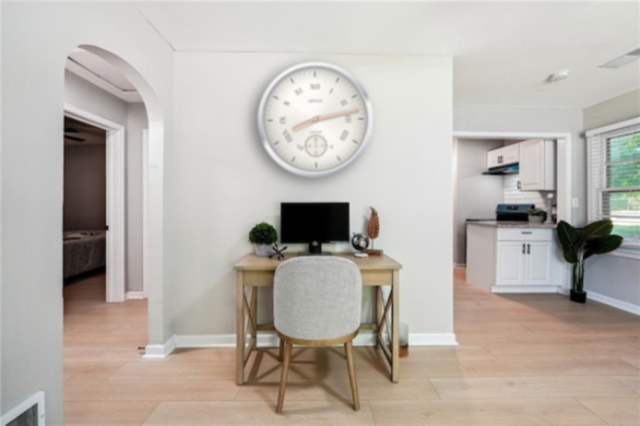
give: {"hour": 8, "minute": 13}
